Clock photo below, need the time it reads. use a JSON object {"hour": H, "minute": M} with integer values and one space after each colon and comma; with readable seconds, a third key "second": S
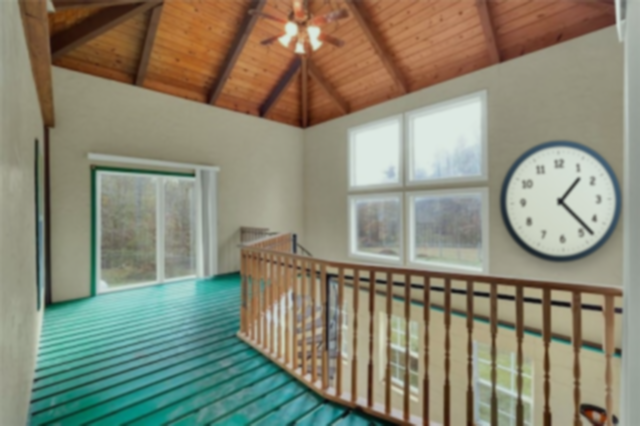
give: {"hour": 1, "minute": 23}
